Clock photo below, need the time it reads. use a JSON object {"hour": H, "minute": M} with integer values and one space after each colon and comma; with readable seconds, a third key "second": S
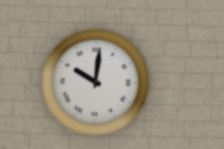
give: {"hour": 10, "minute": 1}
